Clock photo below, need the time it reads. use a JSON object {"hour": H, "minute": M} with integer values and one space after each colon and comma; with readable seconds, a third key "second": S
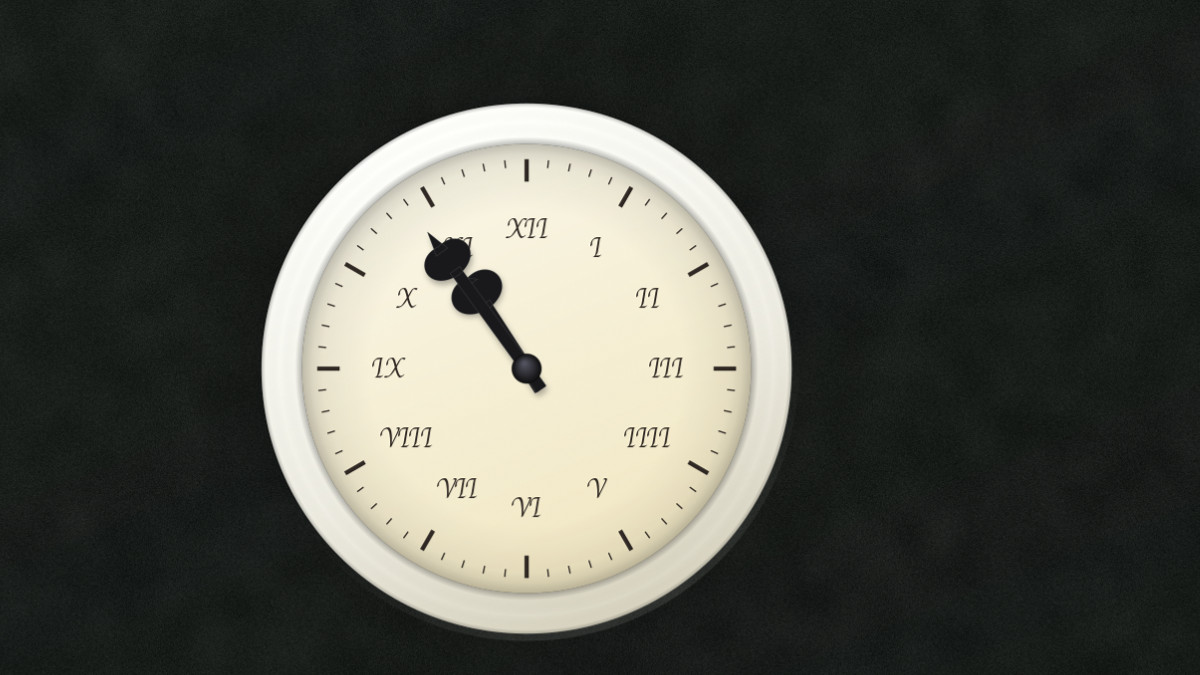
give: {"hour": 10, "minute": 54}
